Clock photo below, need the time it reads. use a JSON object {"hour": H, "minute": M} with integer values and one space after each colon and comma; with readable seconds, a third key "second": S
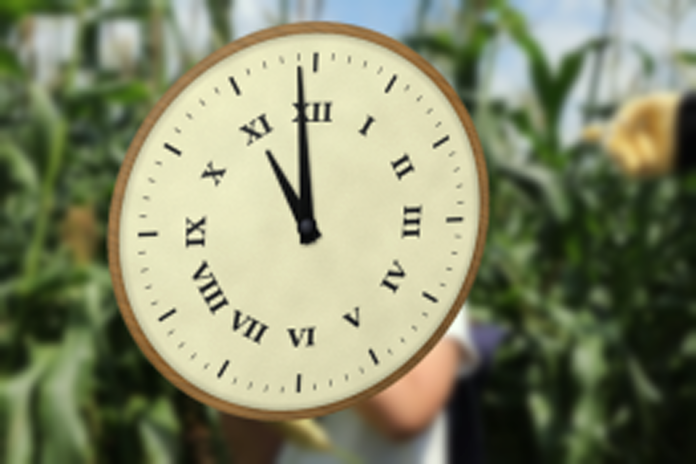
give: {"hour": 10, "minute": 59}
